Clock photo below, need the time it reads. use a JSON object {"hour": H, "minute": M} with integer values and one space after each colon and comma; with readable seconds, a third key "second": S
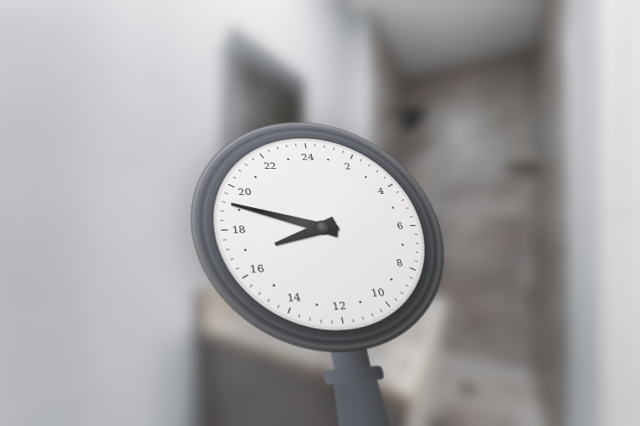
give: {"hour": 16, "minute": 48}
